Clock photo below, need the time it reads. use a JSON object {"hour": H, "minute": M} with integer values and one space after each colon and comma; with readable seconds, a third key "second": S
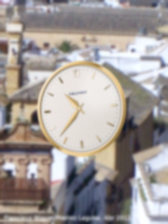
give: {"hour": 10, "minute": 37}
